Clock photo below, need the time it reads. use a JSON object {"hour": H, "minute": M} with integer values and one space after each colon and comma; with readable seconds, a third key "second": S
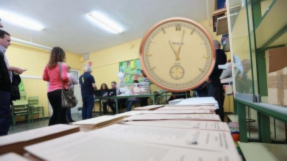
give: {"hour": 11, "minute": 2}
